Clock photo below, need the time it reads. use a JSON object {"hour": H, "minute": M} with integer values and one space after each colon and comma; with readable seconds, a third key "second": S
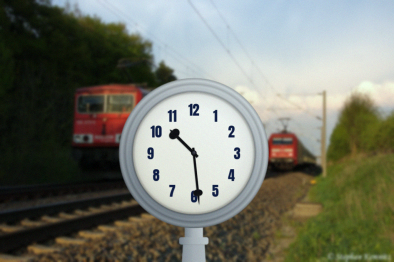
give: {"hour": 10, "minute": 29}
